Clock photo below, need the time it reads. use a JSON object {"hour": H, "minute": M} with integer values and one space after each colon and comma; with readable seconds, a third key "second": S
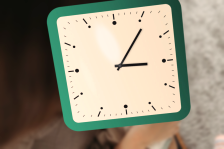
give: {"hour": 3, "minute": 6}
